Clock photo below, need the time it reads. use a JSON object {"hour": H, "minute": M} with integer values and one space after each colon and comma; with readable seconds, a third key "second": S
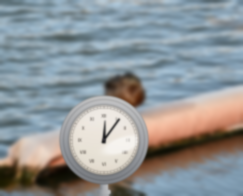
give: {"hour": 12, "minute": 6}
